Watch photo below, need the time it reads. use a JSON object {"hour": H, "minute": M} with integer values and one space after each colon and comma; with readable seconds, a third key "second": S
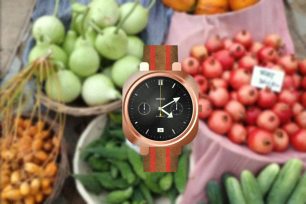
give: {"hour": 4, "minute": 10}
